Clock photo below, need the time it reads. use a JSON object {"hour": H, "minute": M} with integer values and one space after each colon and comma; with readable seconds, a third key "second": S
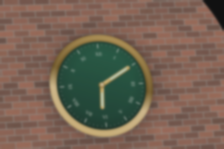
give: {"hour": 6, "minute": 10}
